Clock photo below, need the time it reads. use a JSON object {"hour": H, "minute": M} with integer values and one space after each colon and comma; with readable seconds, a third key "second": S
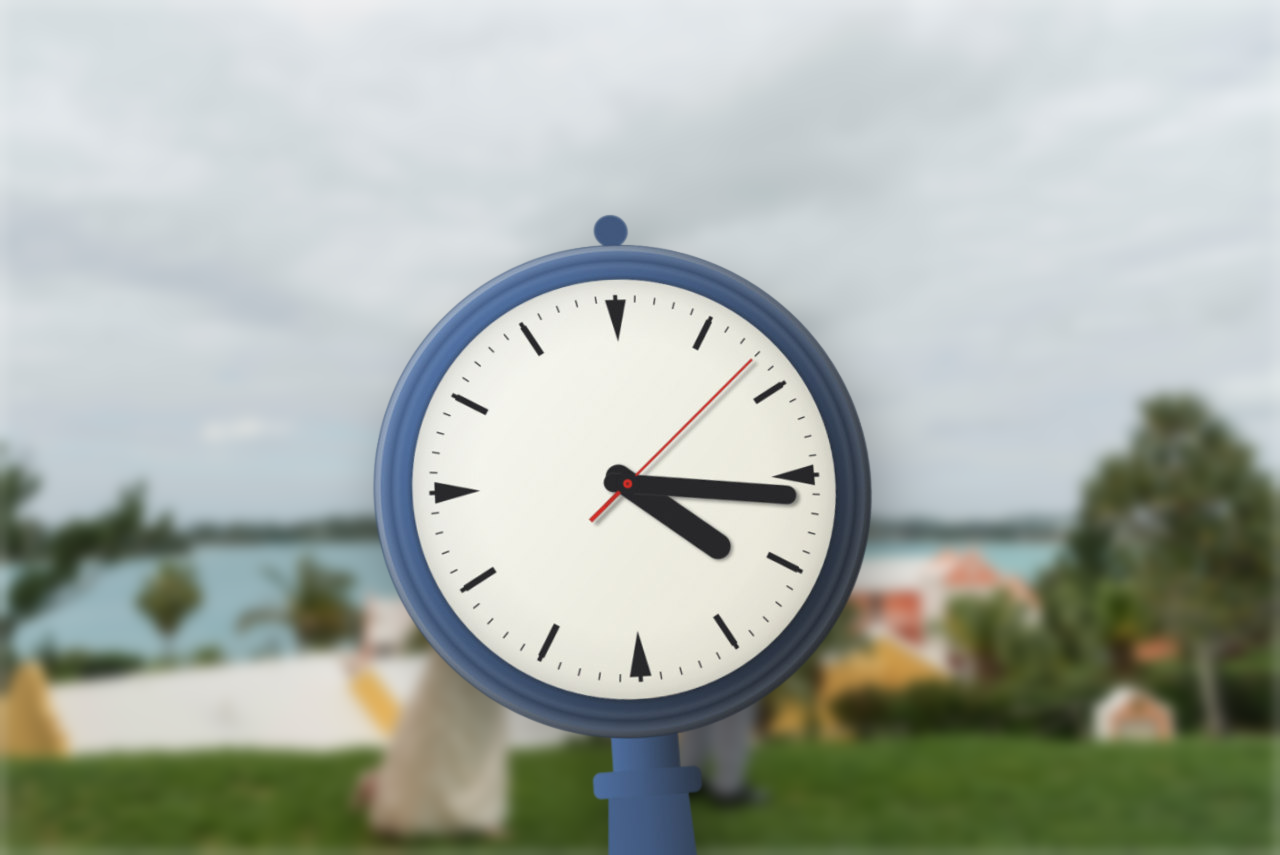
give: {"hour": 4, "minute": 16, "second": 8}
